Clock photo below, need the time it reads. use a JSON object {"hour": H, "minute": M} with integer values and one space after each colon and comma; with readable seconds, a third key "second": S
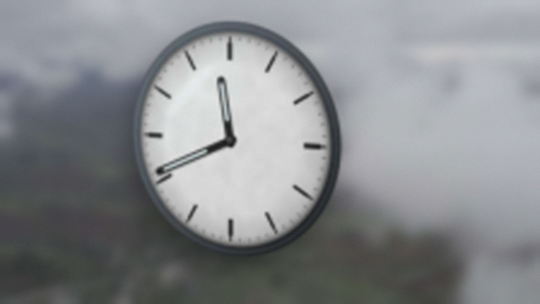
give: {"hour": 11, "minute": 41}
